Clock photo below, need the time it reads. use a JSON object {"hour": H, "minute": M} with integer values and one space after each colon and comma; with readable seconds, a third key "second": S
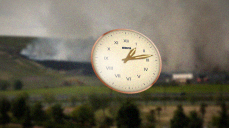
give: {"hour": 1, "minute": 13}
